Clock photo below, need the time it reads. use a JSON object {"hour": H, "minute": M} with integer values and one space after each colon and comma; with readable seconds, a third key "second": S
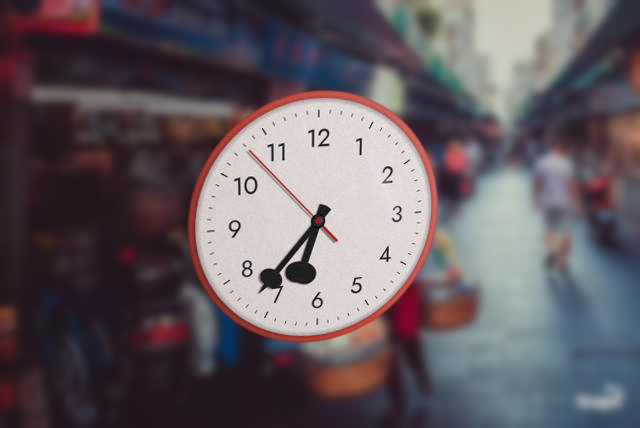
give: {"hour": 6, "minute": 36, "second": 53}
